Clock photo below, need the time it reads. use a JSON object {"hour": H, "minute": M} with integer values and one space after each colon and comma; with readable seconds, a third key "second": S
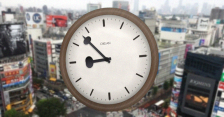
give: {"hour": 8, "minute": 53}
